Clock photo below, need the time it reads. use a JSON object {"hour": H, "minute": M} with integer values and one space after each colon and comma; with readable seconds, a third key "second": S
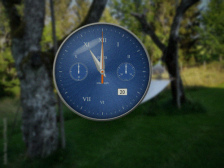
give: {"hour": 11, "minute": 0}
